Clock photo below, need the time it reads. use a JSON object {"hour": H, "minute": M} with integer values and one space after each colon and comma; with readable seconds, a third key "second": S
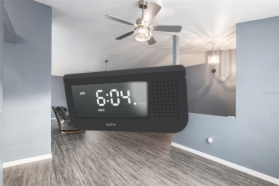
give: {"hour": 6, "minute": 4}
